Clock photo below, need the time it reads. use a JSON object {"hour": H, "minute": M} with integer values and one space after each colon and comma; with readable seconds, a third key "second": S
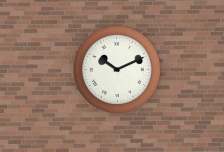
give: {"hour": 10, "minute": 11}
